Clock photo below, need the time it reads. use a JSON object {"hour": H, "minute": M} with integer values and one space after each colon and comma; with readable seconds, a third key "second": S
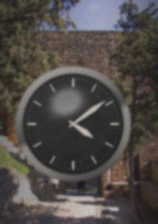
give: {"hour": 4, "minute": 9}
